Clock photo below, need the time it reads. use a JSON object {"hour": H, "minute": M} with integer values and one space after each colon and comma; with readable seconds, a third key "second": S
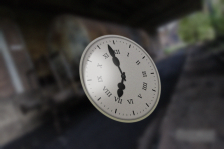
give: {"hour": 6, "minute": 58}
